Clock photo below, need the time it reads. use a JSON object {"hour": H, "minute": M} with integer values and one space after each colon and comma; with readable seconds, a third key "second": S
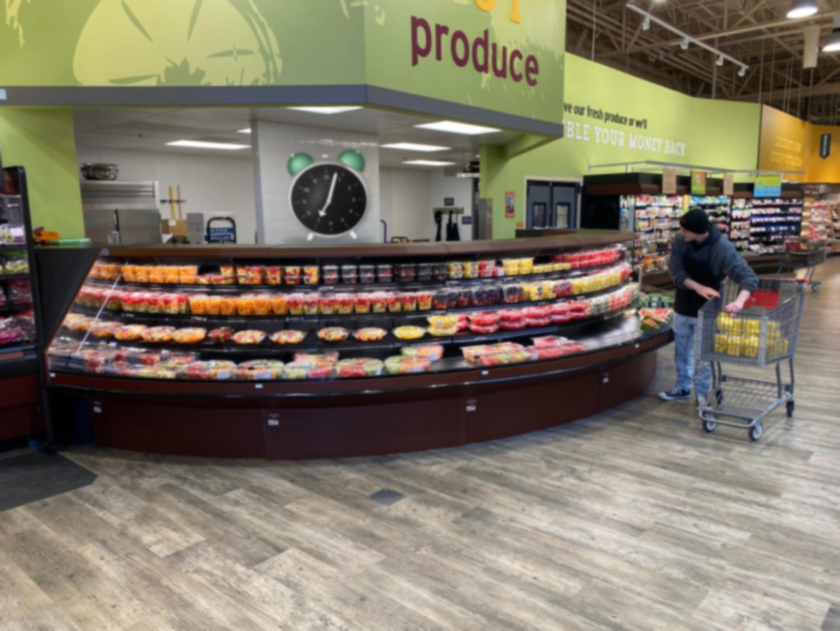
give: {"hour": 7, "minute": 3}
